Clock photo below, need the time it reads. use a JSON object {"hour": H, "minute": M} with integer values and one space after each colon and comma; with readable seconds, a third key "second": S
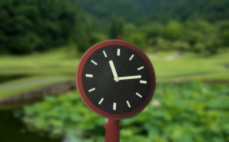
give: {"hour": 11, "minute": 13}
